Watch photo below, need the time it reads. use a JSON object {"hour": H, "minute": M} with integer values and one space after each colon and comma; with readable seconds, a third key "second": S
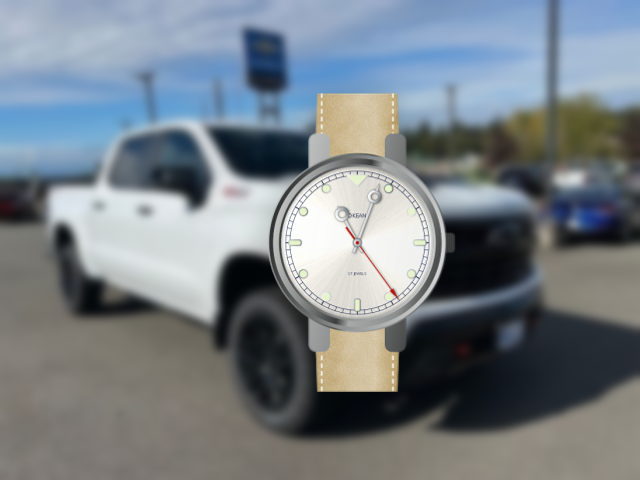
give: {"hour": 11, "minute": 3, "second": 24}
